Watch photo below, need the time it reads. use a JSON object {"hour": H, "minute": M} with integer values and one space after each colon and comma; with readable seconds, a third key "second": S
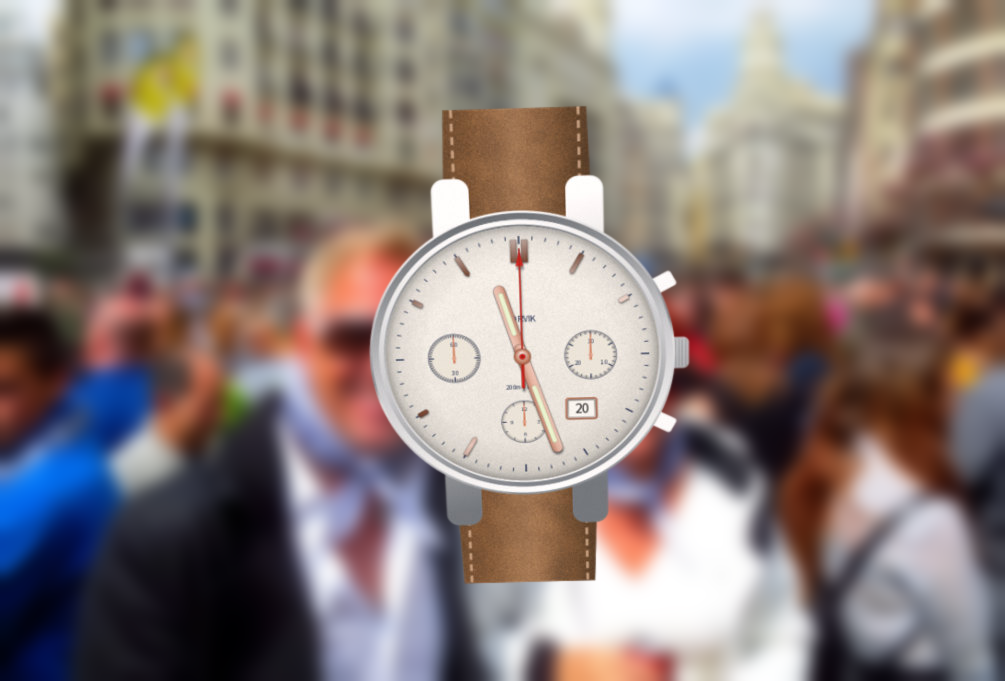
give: {"hour": 11, "minute": 27}
